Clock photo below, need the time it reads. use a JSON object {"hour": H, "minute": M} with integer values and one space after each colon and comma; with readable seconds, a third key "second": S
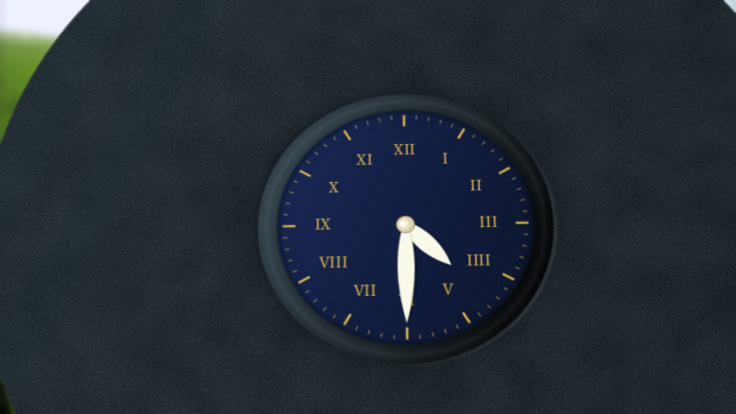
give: {"hour": 4, "minute": 30}
